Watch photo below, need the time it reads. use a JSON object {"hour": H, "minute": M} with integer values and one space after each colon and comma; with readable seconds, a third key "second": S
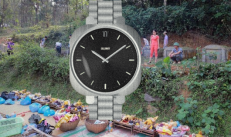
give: {"hour": 10, "minute": 9}
